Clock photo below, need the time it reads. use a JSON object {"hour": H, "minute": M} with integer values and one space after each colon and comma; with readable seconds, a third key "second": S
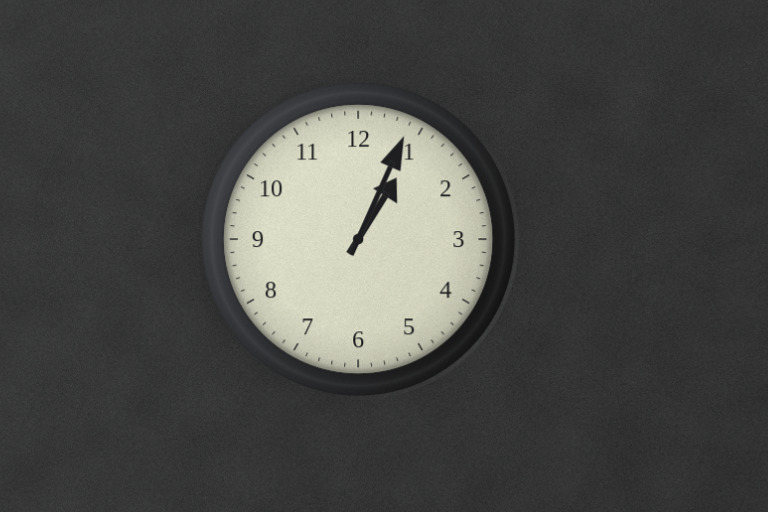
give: {"hour": 1, "minute": 4}
